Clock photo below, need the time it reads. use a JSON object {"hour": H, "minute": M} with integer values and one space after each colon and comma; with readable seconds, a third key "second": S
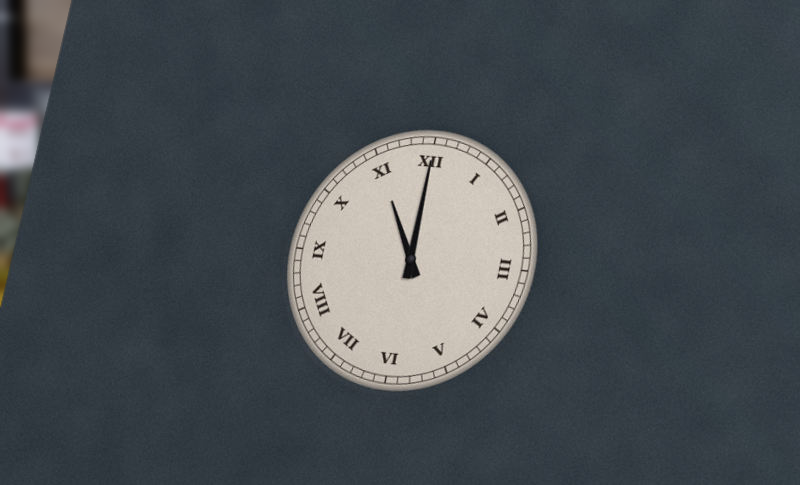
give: {"hour": 11, "minute": 0}
